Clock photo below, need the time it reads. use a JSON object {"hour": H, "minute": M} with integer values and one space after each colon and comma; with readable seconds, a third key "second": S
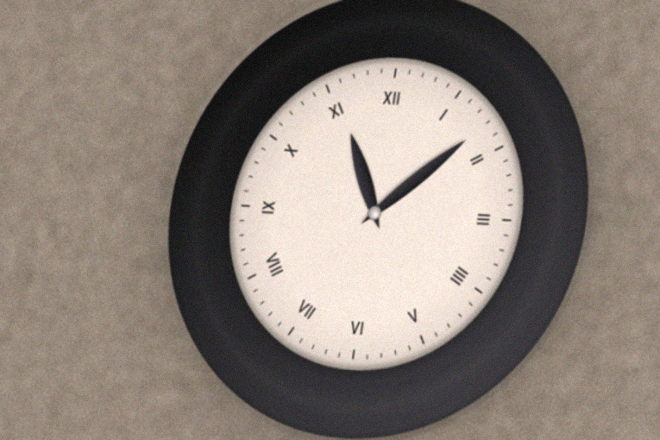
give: {"hour": 11, "minute": 8}
